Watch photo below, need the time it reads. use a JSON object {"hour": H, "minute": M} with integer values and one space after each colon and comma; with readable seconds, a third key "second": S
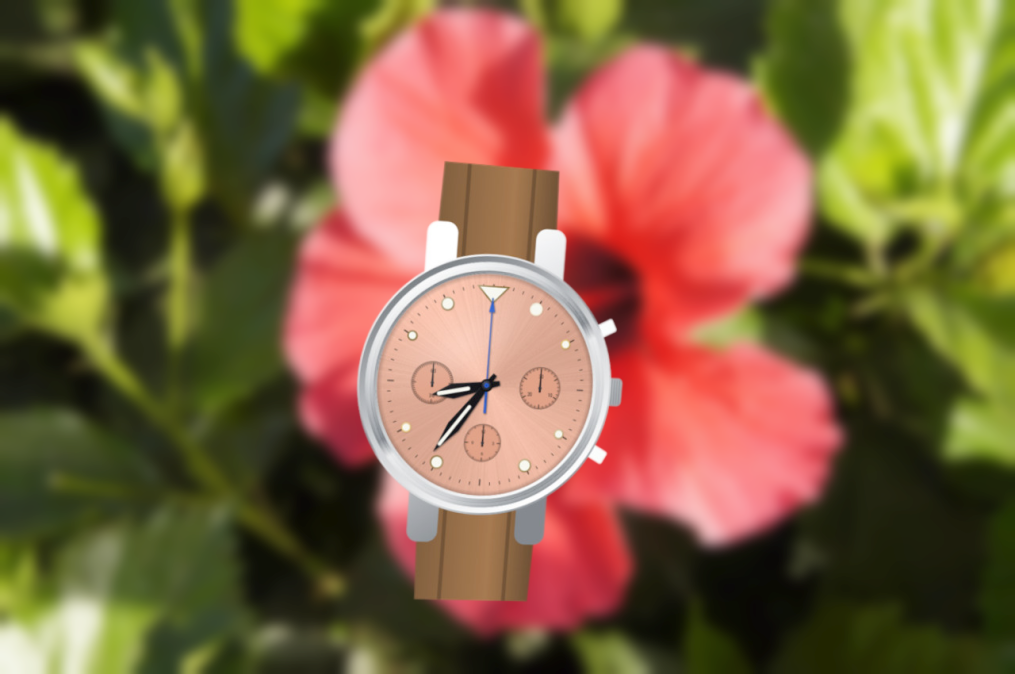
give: {"hour": 8, "minute": 36}
